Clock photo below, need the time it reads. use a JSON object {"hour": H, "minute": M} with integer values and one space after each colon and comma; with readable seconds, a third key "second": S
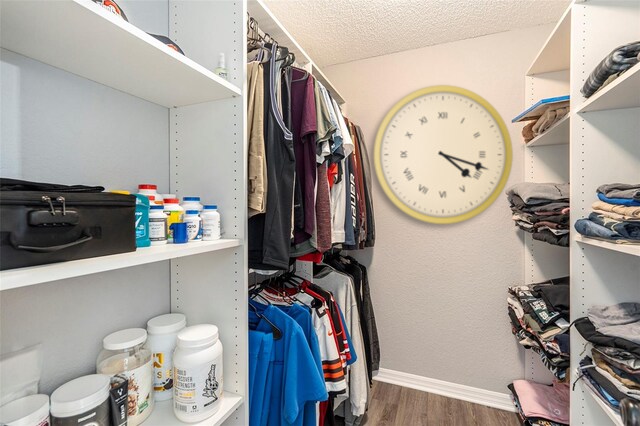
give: {"hour": 4, "minute": 18}
